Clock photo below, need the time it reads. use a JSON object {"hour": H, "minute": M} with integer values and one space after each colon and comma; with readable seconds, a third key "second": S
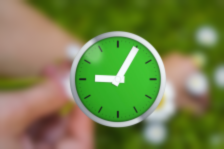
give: {"hour": 9, "minute": 5}
